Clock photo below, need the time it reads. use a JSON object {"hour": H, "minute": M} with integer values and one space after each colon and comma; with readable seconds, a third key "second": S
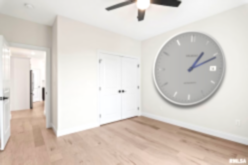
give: {"hour": 1, "minute": 11}
